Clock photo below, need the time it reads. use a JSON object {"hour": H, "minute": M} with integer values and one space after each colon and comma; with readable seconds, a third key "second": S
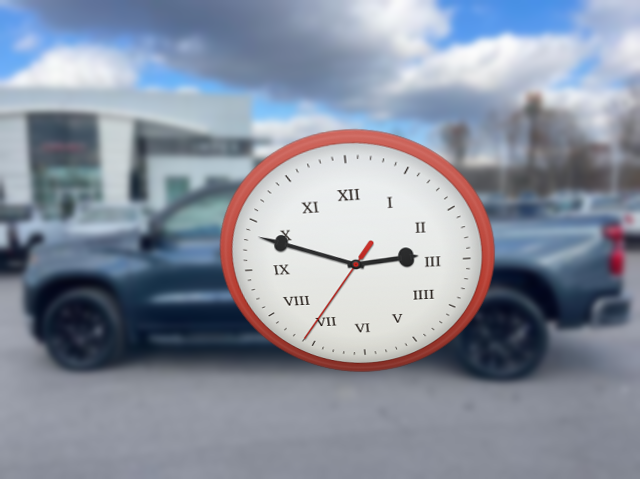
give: {"hour": 2, "minute": 48, "second": 36}
